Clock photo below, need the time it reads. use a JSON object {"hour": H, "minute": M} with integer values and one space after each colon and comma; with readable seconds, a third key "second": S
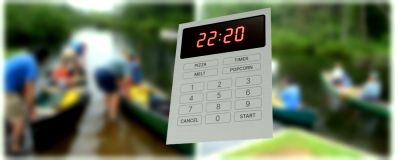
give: {"hour": 22, "minute": 20}
